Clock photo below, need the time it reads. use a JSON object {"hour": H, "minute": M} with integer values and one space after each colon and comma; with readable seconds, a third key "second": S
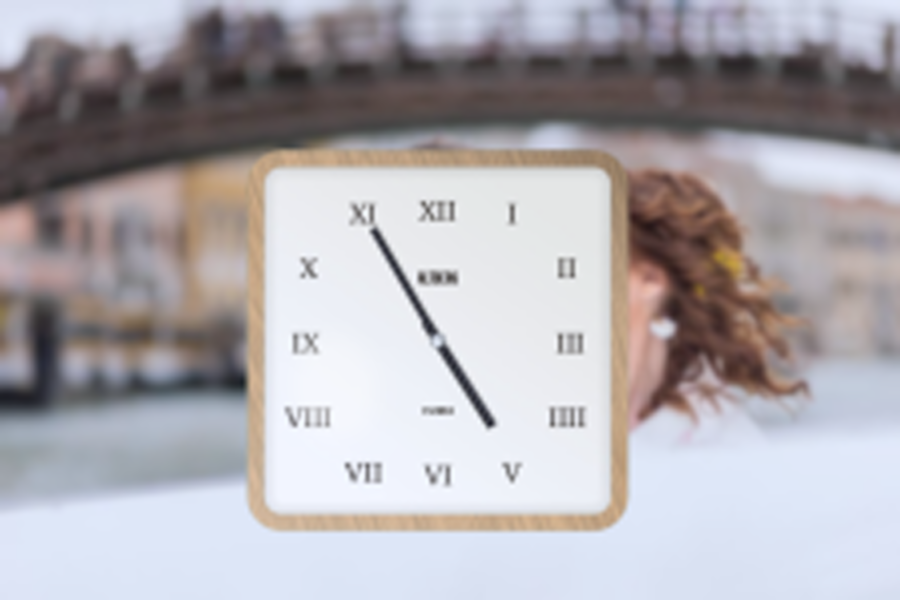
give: {"hour": 4, "minute": 55}
